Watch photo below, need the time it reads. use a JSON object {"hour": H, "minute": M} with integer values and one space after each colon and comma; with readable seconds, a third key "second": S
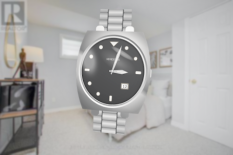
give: {"hour": 3, "minute": 3}
